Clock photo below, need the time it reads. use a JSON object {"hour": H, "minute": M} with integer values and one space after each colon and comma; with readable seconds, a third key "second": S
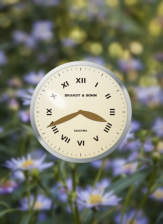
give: {"hour": 3, "minute": 41}
